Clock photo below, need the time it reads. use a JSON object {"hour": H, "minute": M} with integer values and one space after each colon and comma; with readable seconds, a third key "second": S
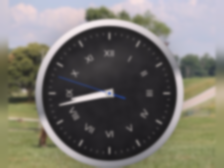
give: {"hour": 8, "minute": 42, "second": 48}
